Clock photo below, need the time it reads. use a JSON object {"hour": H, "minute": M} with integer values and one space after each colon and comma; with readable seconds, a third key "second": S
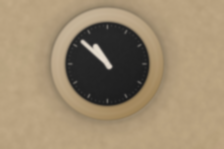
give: {"hour": 10, "minute": 52}
